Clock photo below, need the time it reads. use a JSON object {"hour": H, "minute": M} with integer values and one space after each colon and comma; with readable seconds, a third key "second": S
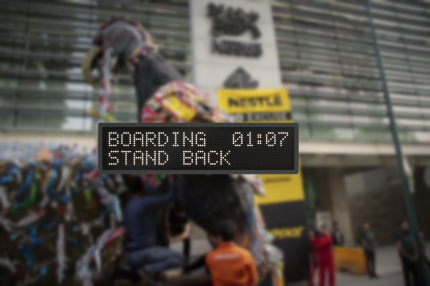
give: {"hour": 1, "minute": 7}
